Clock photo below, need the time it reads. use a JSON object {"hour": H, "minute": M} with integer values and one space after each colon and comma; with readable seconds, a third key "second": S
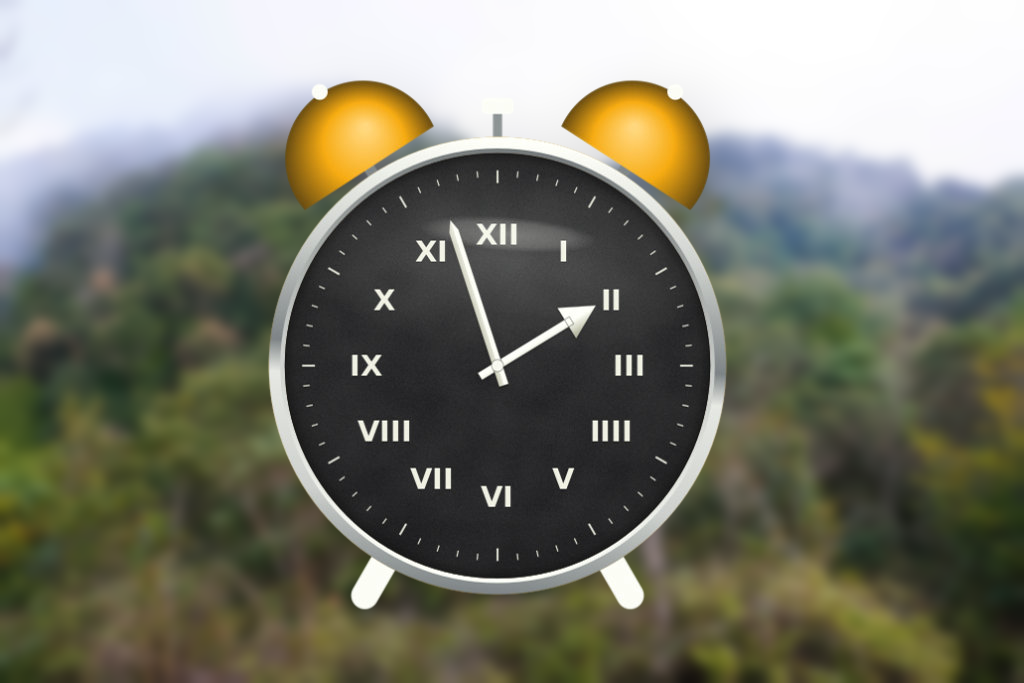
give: {"hour": 1, "minute": 57}
